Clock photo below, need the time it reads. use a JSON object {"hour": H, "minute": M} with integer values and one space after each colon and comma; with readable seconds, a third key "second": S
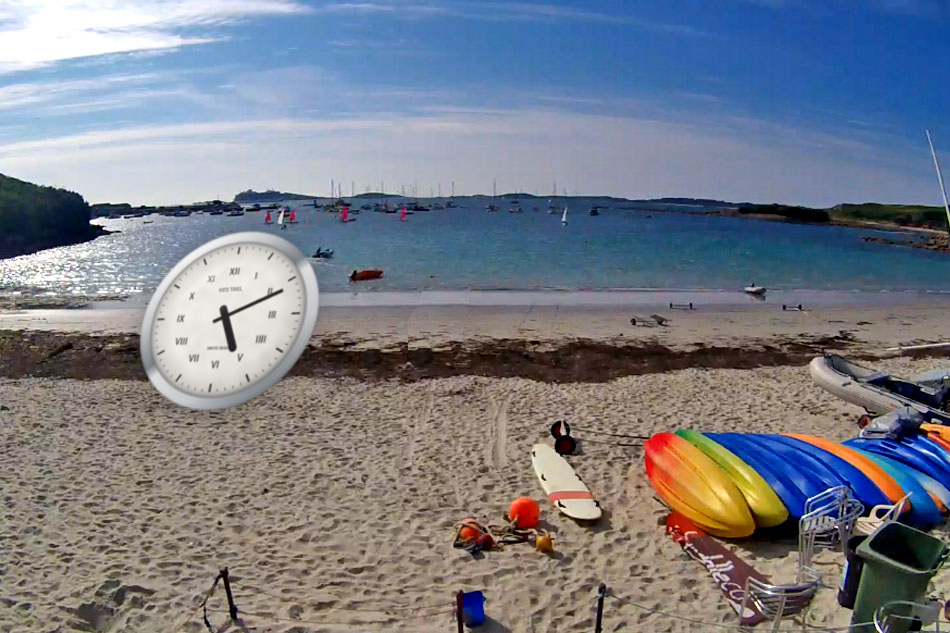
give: {"hour": 5, "minute": 11}
